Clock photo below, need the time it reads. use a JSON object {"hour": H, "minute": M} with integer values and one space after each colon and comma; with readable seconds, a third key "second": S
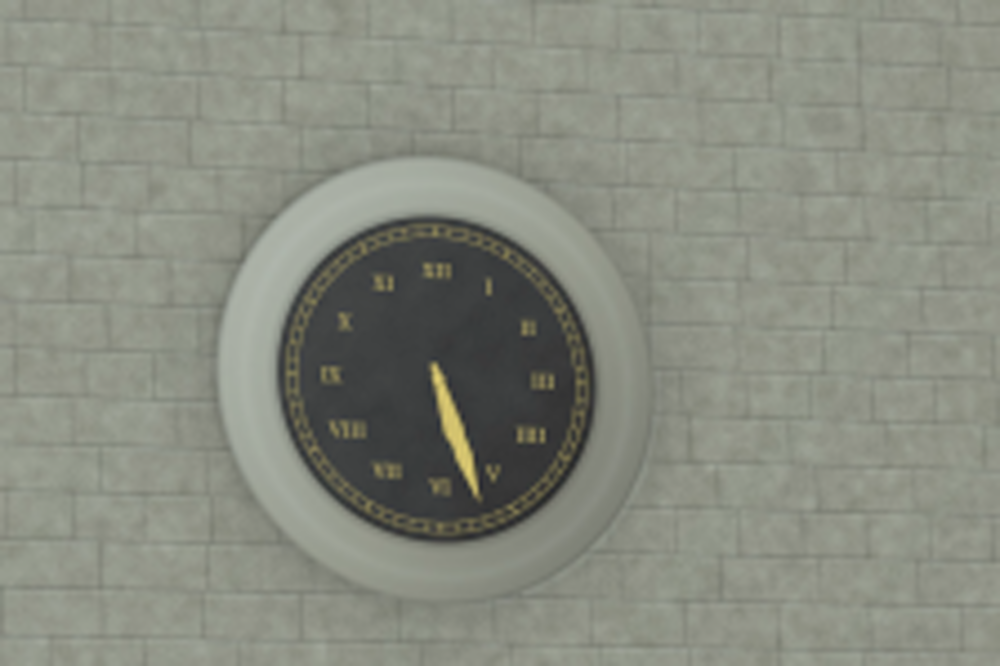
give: {"hour": 5, "minute": 27}
